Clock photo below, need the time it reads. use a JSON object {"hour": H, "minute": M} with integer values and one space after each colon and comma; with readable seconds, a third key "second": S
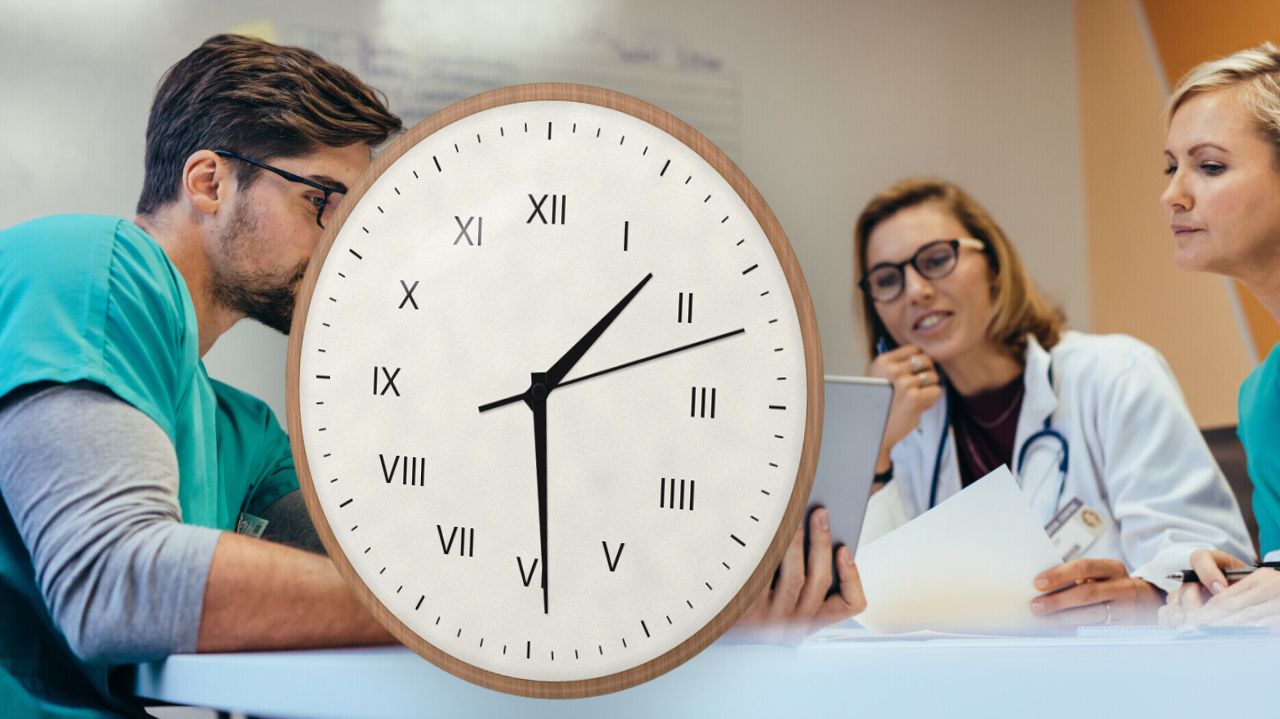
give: {"hour": 1, "minute": 29, "second": 12}
